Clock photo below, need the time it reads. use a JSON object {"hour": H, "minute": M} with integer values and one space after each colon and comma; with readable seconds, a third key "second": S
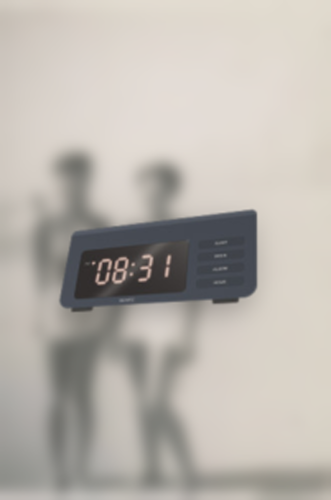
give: {"hour": 8, "minute": 31}
